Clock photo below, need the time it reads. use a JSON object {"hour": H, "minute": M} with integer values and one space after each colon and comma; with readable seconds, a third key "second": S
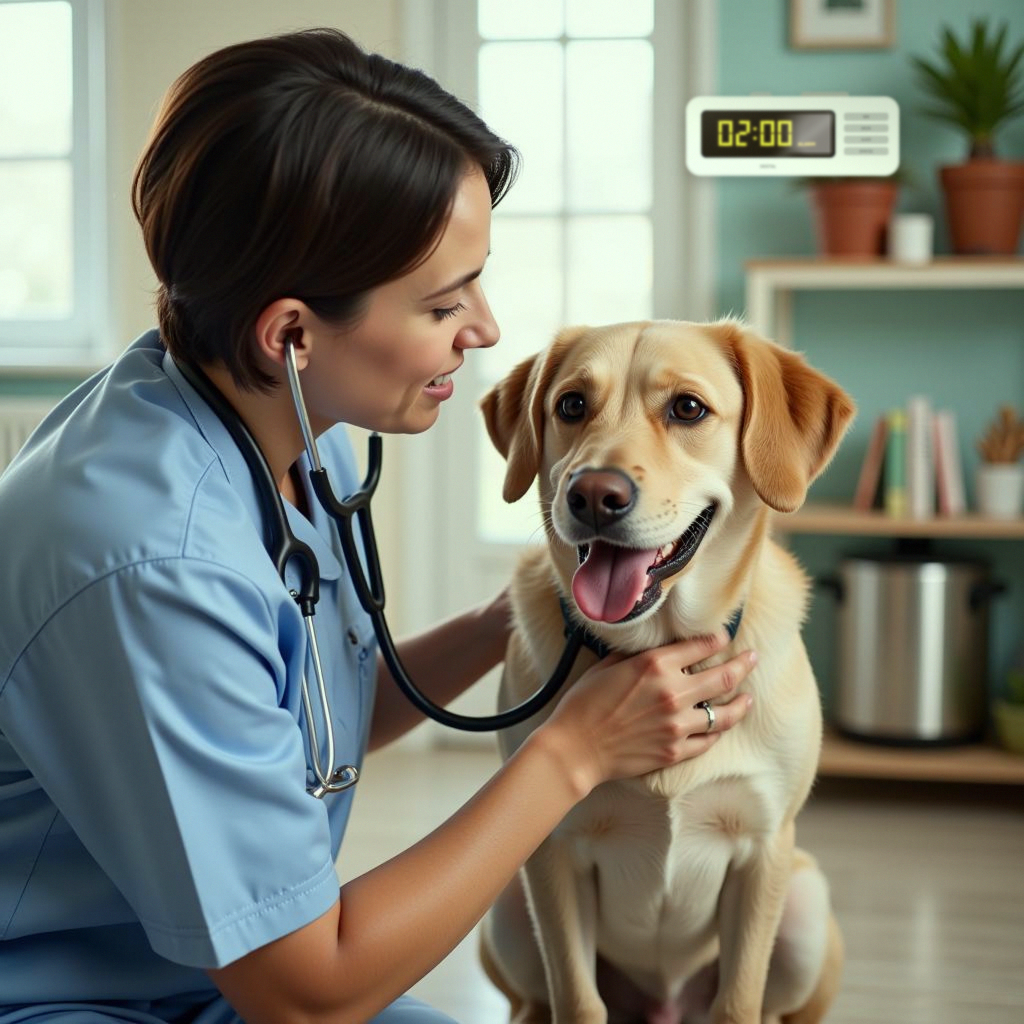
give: {"hour": 2, "minute": 0}
